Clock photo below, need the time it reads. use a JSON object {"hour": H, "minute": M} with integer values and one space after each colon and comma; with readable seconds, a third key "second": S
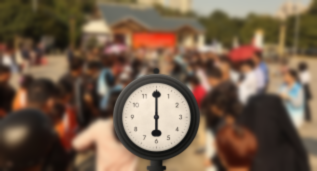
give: {"hour": 6, "minute": 0}
